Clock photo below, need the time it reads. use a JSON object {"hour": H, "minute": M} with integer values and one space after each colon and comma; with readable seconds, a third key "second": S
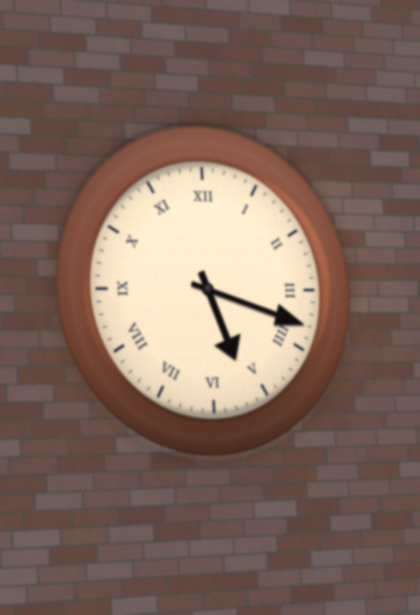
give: {"hour": 5, "minute": 18}
